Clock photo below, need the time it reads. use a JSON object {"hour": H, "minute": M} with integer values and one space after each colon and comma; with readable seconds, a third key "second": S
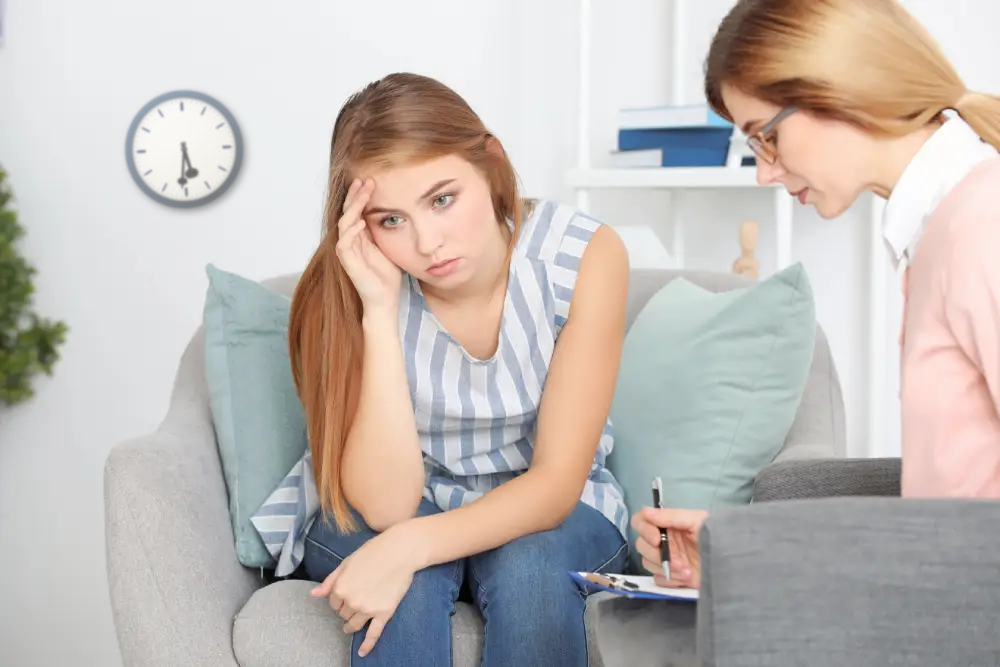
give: {"hour": 5, "minute": 31}
